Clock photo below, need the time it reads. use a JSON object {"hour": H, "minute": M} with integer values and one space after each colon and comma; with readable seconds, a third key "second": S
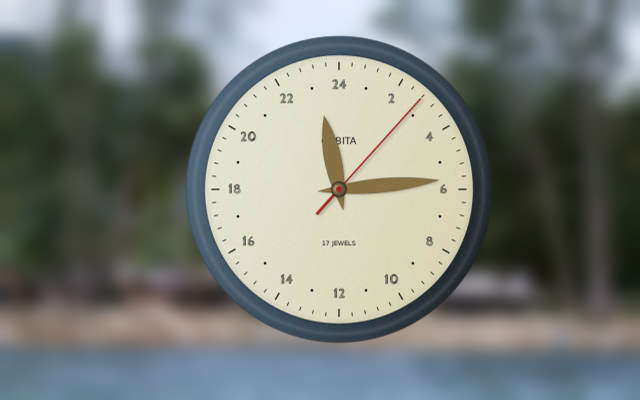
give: {"hour": 23, "minute": 14, "second": 7}
